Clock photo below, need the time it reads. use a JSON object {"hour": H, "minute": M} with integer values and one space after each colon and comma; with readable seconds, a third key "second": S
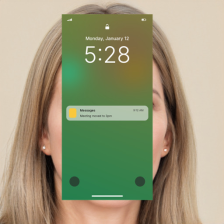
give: {"hour": 5, "minute": 28}
